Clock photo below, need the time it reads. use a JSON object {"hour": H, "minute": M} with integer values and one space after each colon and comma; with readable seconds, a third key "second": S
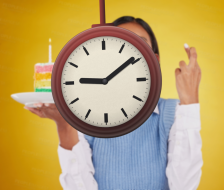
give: {"hour": 9, "minute": 9}
